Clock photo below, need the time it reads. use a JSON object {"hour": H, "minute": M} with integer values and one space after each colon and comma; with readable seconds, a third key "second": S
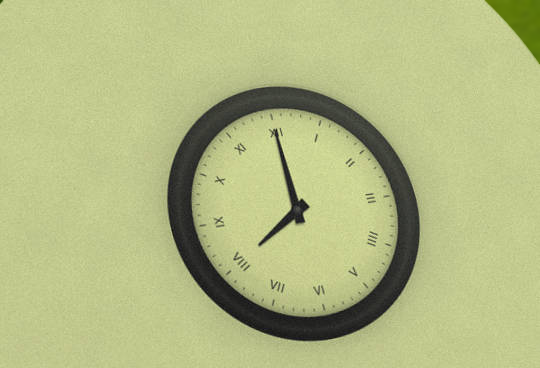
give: {"hour": 8, "minute": 0}
